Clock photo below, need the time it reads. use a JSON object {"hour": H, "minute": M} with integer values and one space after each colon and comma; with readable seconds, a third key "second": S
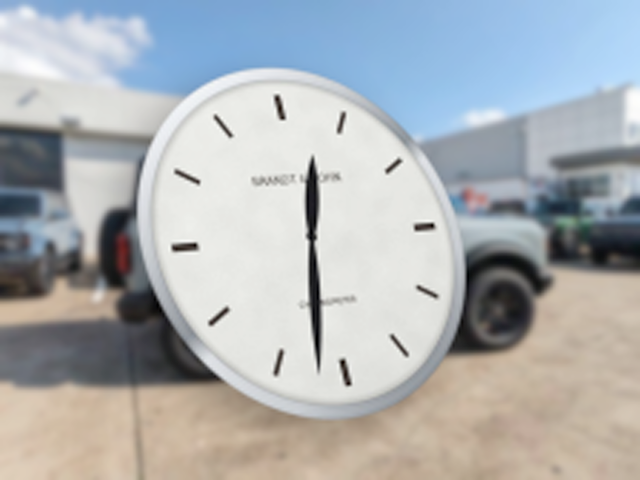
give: {"hour": 12, "minute": 32}
